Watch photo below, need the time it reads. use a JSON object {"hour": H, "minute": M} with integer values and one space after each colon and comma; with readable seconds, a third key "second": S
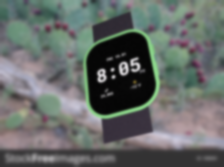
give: {"hour": 8, "minute": 5}
